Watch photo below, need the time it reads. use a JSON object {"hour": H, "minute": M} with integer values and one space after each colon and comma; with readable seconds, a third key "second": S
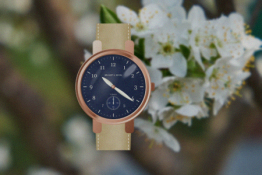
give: {"hour": 10, "minute": 21}
